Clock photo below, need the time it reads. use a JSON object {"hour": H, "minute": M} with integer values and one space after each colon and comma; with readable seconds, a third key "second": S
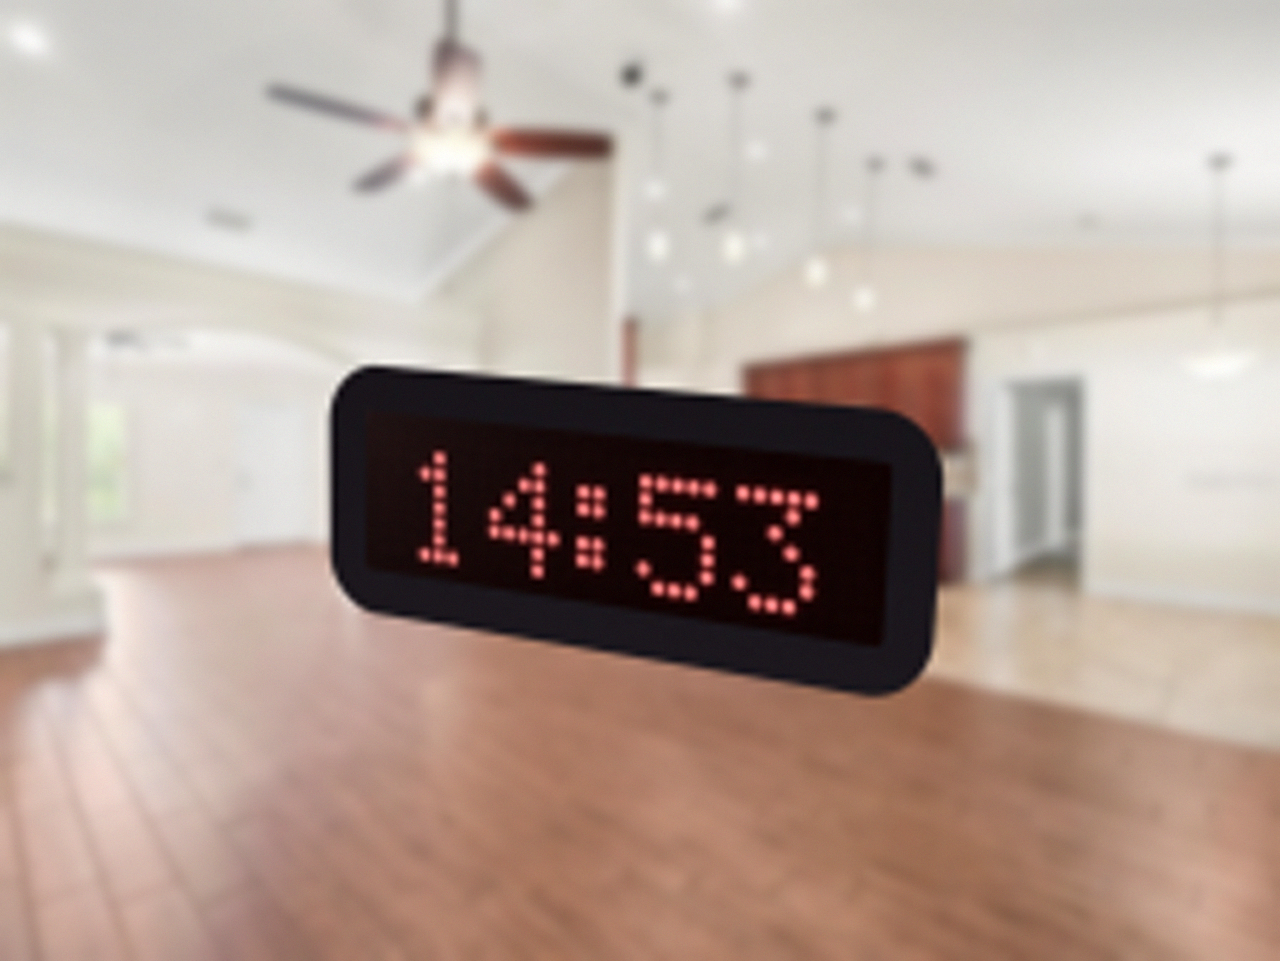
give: {"hour": 14, "minute": 53}
